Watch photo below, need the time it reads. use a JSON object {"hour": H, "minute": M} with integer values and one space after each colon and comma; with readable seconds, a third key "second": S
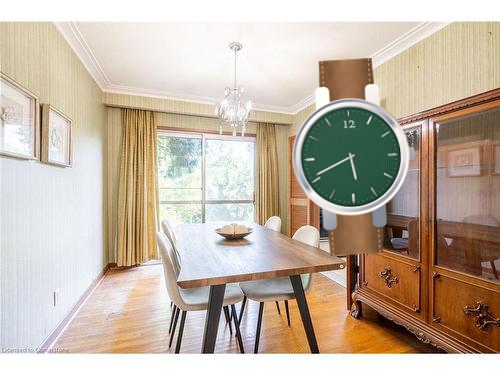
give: {"hour": 5, "minute": 41}
